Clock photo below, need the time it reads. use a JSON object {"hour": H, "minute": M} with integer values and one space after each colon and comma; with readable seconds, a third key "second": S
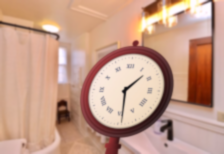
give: {"hour": 1, "minute": 29}
